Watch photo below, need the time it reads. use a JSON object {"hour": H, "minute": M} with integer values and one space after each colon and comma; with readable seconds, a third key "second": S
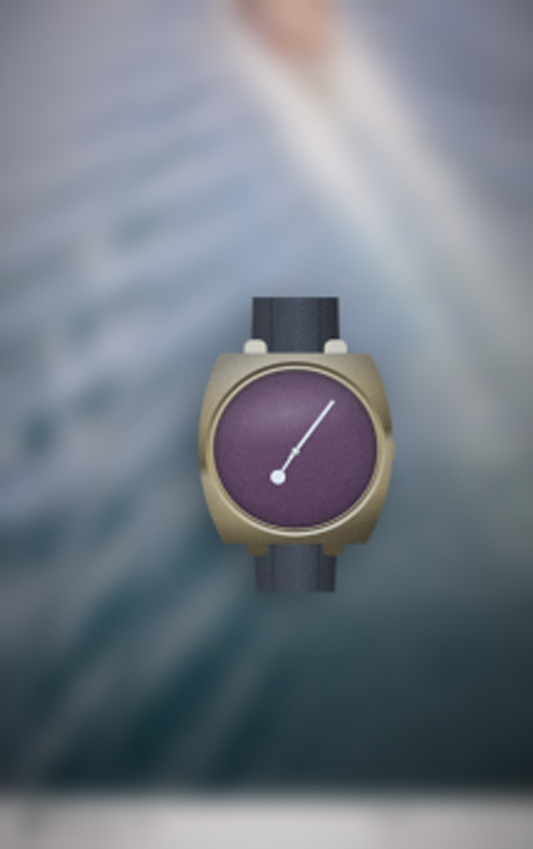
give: {"hour": 7, "minute": 6}
